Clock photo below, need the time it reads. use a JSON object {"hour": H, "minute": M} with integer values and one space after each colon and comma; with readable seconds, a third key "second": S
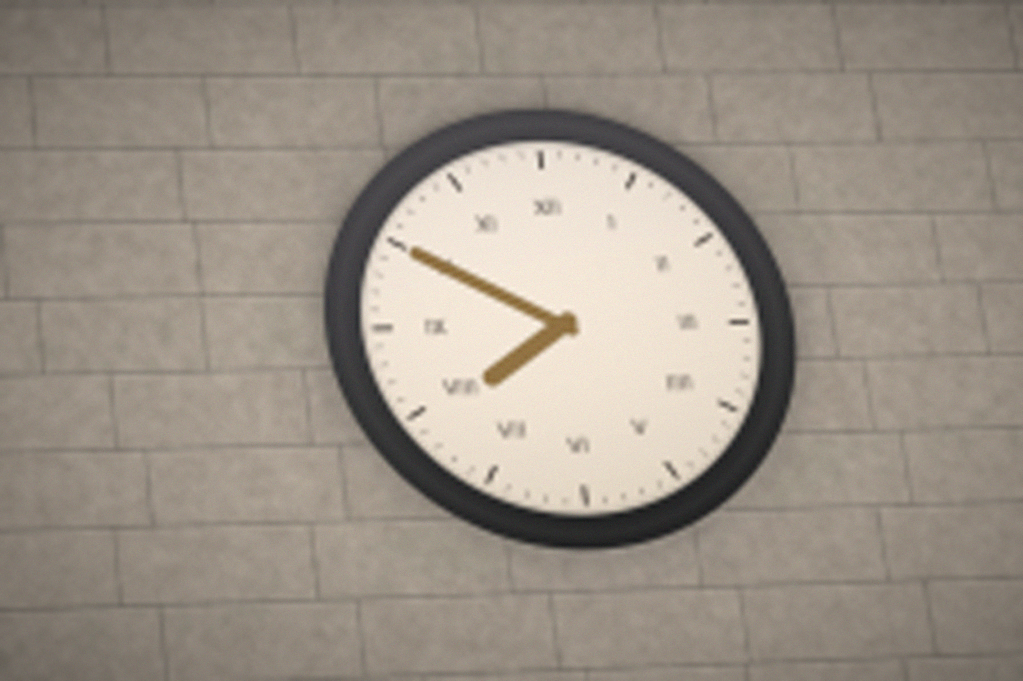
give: {"hour": 7, "minute": 50}
